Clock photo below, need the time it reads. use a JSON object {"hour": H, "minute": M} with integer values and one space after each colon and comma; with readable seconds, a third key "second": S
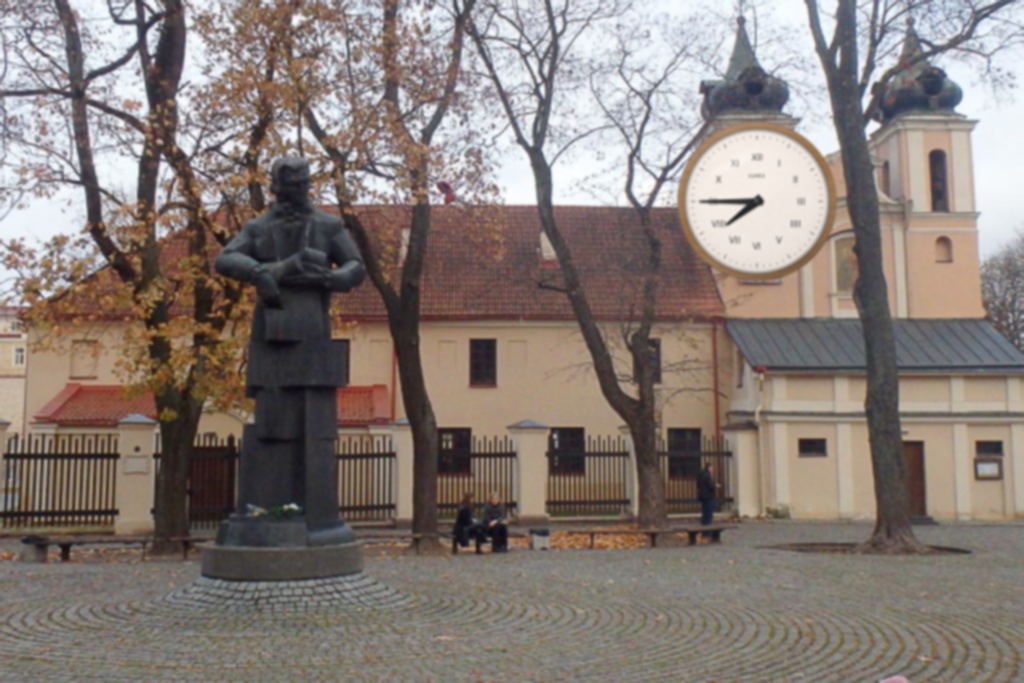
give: {"hour": 7, "minute": 45}
